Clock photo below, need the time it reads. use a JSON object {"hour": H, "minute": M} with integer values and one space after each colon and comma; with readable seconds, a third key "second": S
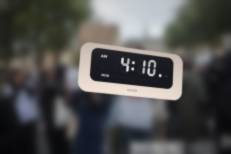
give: {"hour": 4, "minute": 10}
